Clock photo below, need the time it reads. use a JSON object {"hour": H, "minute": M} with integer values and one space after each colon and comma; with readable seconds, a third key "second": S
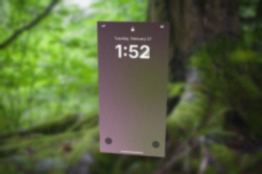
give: {"hour": 1, "minute": 52}
